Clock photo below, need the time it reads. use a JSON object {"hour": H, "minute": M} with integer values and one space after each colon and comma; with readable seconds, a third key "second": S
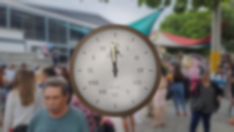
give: {"hour": 11, "minute": 59}
